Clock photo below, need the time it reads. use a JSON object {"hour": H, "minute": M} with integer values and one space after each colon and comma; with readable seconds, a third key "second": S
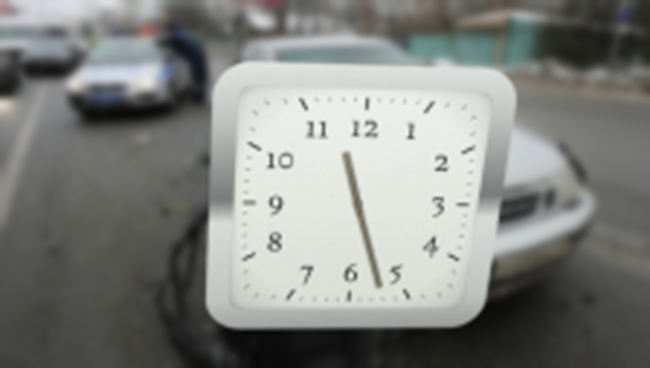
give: {"hour": 11, "minute": 27}
